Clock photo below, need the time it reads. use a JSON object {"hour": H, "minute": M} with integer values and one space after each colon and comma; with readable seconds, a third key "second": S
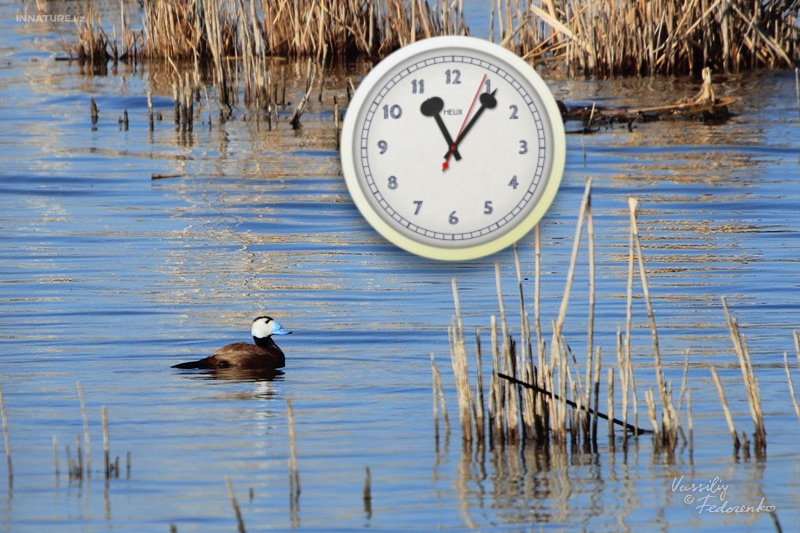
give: {"hour": 11, "minute": 6, "second": 4}
